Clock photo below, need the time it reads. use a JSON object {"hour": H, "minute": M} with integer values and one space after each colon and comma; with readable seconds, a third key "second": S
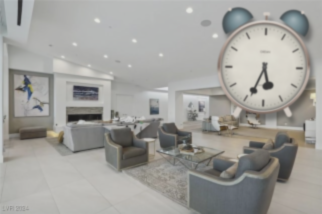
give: {"hour": 5, "minute": 34}
